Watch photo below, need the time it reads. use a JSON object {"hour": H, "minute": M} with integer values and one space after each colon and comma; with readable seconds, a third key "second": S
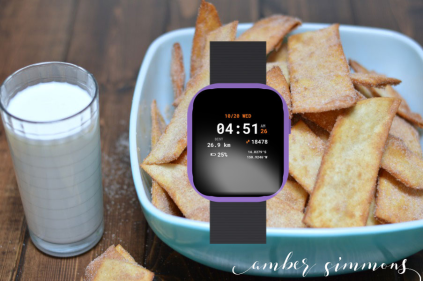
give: {"hour": 4, "minute": 51}
